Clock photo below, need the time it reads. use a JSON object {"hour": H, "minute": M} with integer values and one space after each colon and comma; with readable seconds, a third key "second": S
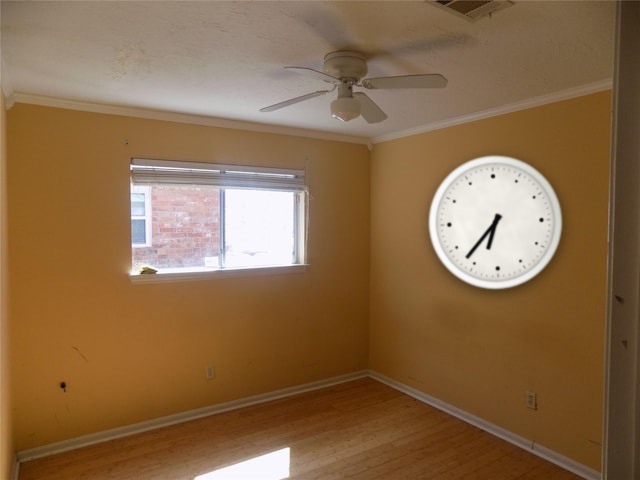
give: {"hour": 6, "minute": 37}
